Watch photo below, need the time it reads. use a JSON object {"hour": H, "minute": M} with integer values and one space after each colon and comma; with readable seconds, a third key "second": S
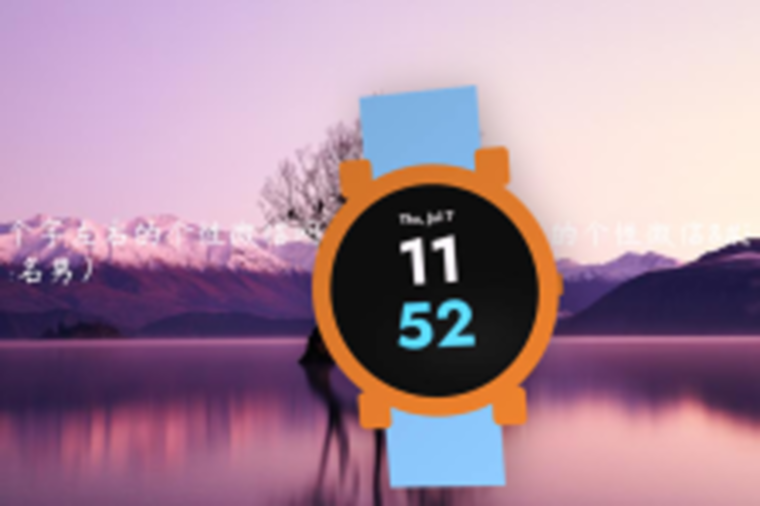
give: {"hour": 11, "minute": 52}
